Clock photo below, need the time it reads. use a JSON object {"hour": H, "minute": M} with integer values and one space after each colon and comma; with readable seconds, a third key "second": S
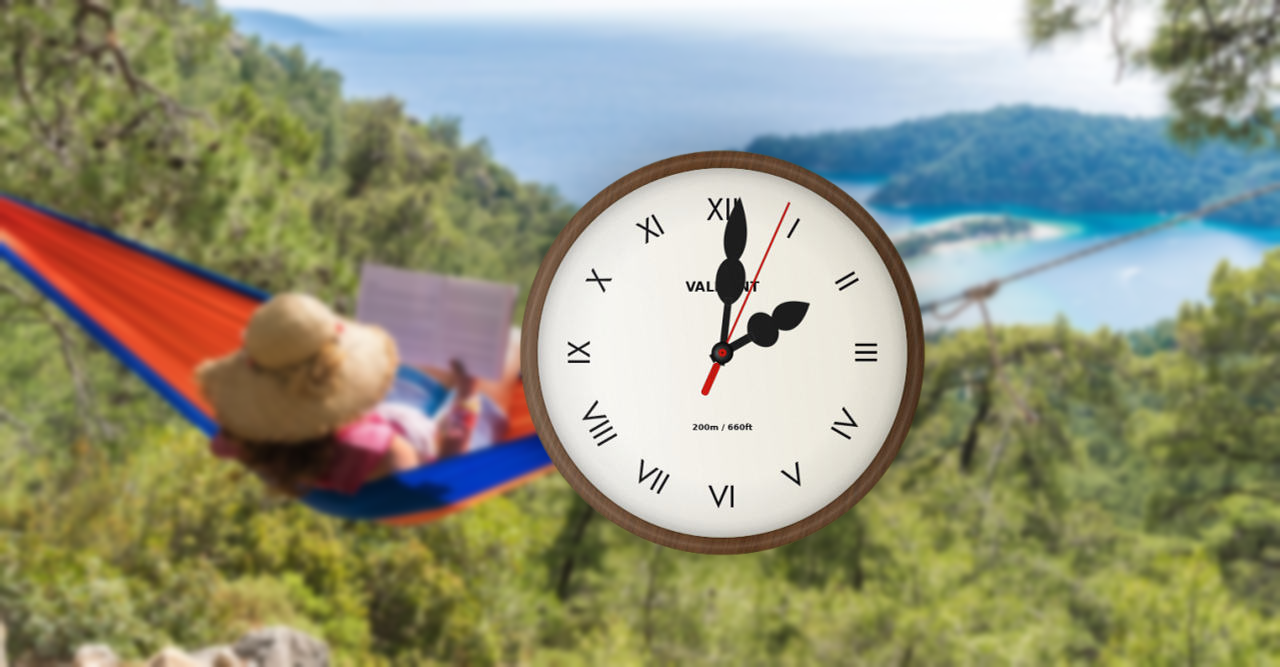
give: {"hour": 2, "minute": 1, "second": 4}
